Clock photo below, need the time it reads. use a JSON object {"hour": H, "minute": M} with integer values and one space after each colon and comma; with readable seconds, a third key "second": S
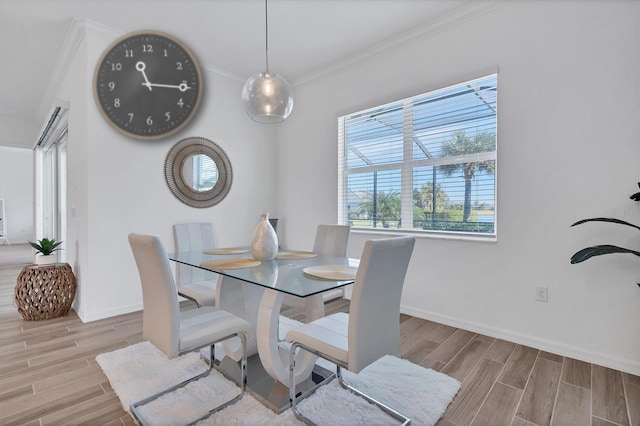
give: {"hour": 11, "minute": 16}
